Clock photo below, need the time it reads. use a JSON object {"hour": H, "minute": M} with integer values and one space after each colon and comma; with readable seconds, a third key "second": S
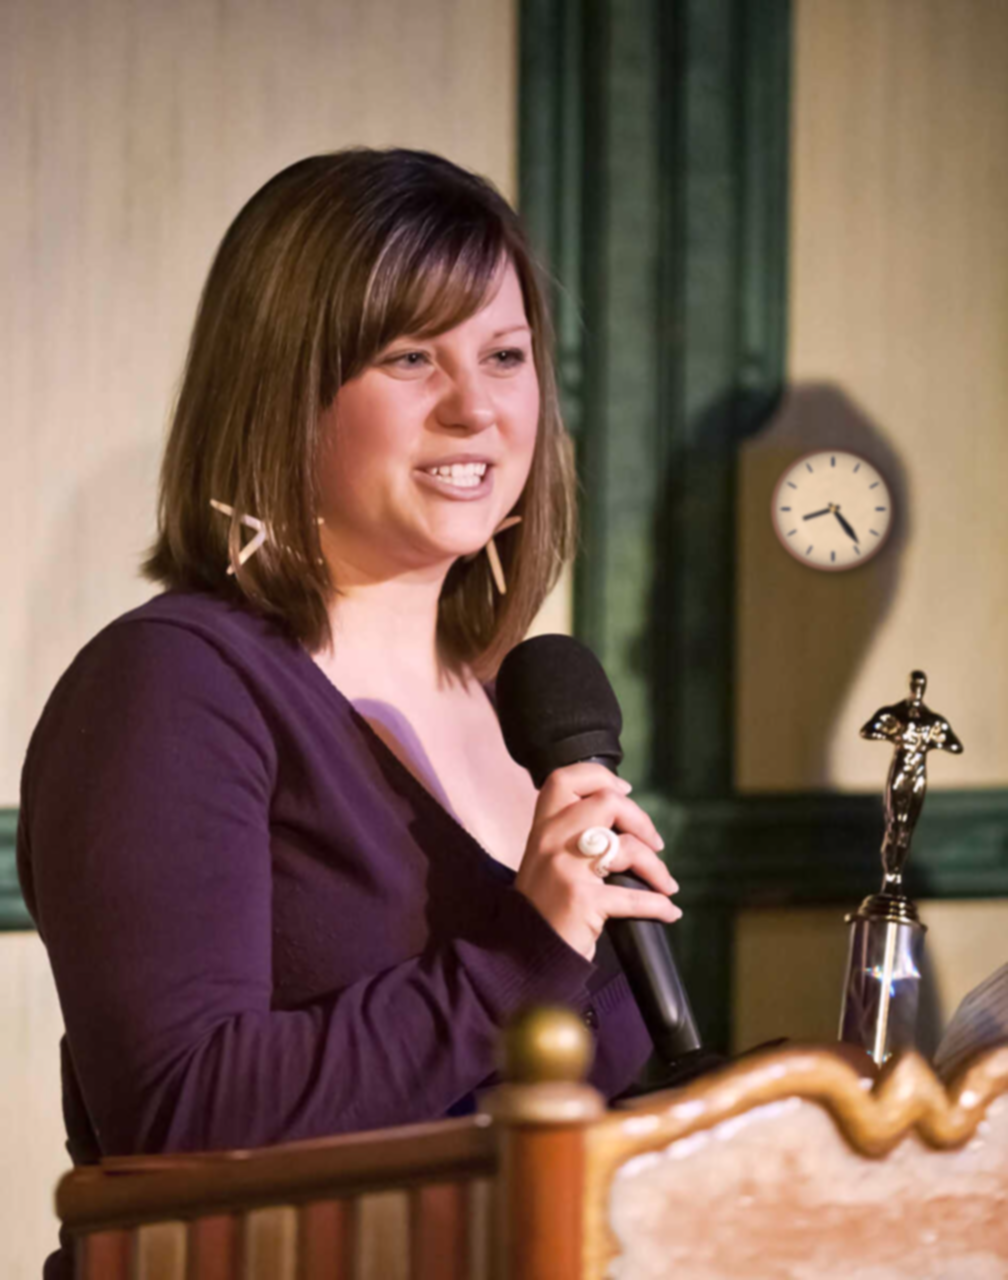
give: {"hour": 8, "minute": 24}
